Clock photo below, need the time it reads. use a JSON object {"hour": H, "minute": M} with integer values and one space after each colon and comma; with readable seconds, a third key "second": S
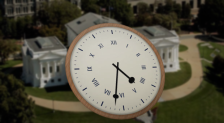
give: {"hour": 4, "minute": 32}
